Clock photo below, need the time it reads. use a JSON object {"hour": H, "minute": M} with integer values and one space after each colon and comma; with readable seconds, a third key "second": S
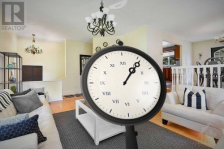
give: {"hour": 1, "minute": 6}
